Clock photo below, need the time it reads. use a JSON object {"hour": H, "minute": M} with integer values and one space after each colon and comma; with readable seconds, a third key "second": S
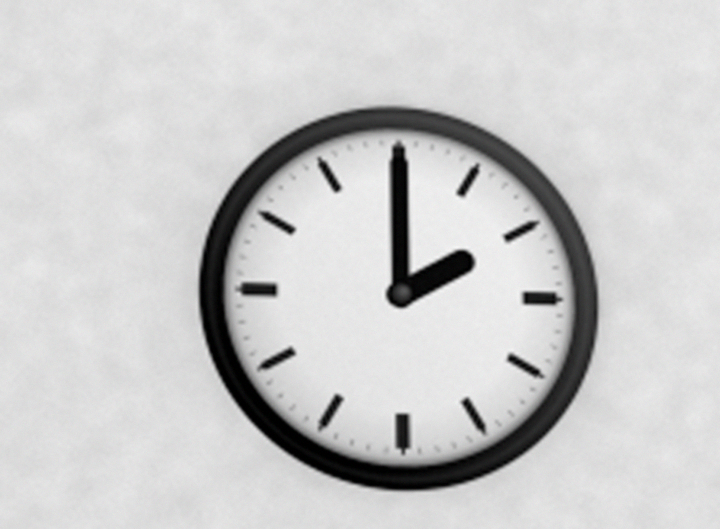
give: {"hour": 2, "minute": 0}
